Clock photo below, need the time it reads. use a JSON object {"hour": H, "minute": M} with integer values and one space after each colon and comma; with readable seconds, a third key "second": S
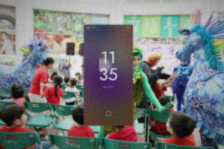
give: {"hour": 11, "minute": 35}
